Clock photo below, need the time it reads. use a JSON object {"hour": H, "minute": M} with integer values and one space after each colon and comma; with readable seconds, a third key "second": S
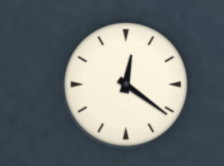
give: {"hour": 12, "minute": 21}
